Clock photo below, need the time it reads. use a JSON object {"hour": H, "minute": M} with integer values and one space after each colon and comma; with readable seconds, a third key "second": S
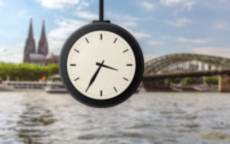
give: {"hour": 3, "minute": 35}
